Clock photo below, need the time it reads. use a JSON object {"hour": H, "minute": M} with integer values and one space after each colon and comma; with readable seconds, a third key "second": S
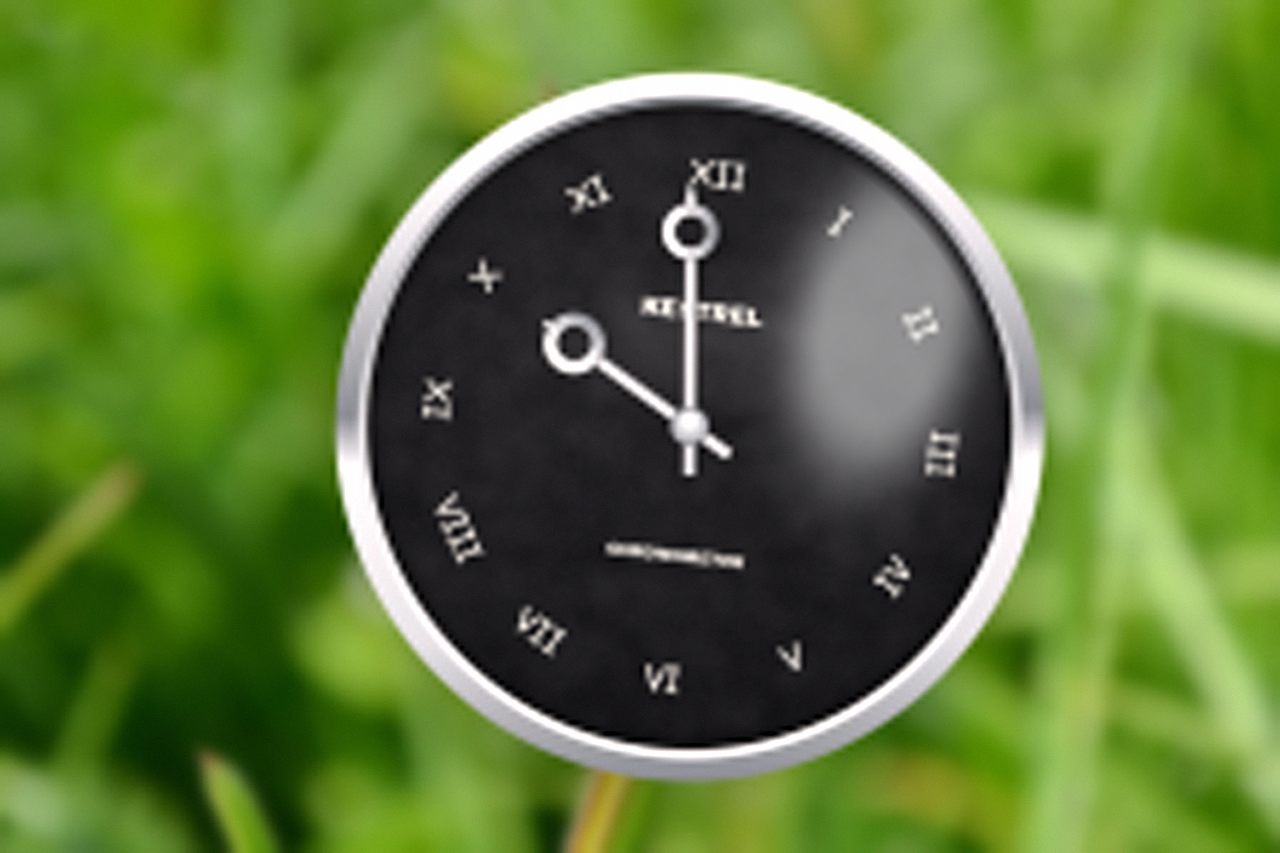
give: {"hour": 9, "minute": 59}
